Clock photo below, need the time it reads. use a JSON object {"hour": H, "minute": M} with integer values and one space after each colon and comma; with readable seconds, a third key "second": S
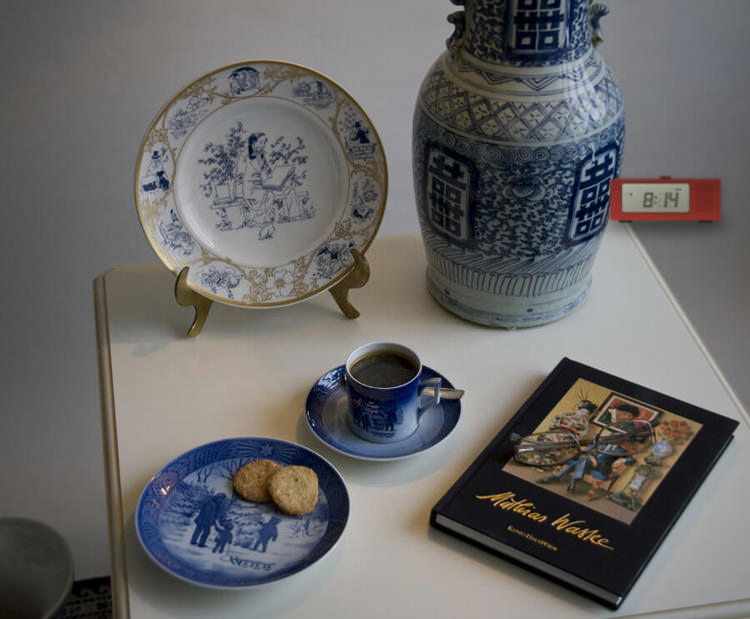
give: {"hour": 8, "minute": 14}
